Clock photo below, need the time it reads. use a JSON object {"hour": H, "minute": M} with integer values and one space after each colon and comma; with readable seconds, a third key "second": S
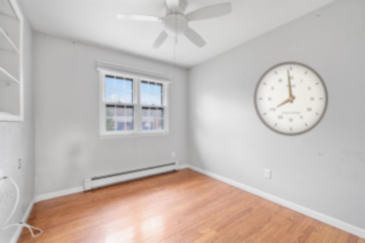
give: {"hour": 7, "minute": 59}
